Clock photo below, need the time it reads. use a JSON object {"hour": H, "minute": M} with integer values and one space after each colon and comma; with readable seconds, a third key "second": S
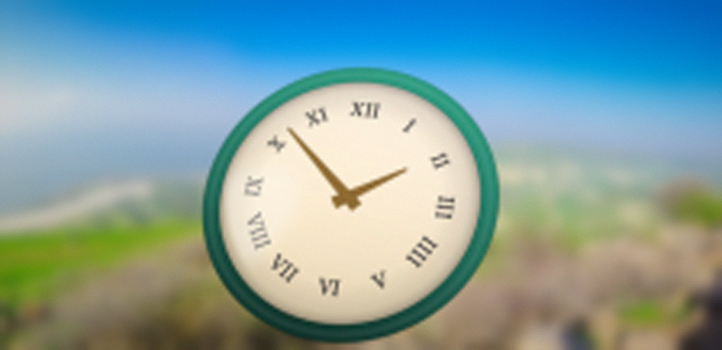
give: {"hour": 1, "minute": 52}
